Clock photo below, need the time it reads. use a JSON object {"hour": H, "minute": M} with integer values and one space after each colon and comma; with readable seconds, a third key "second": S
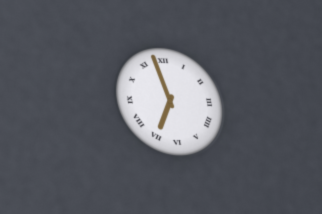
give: {"hour": 6, "minute": 58}
